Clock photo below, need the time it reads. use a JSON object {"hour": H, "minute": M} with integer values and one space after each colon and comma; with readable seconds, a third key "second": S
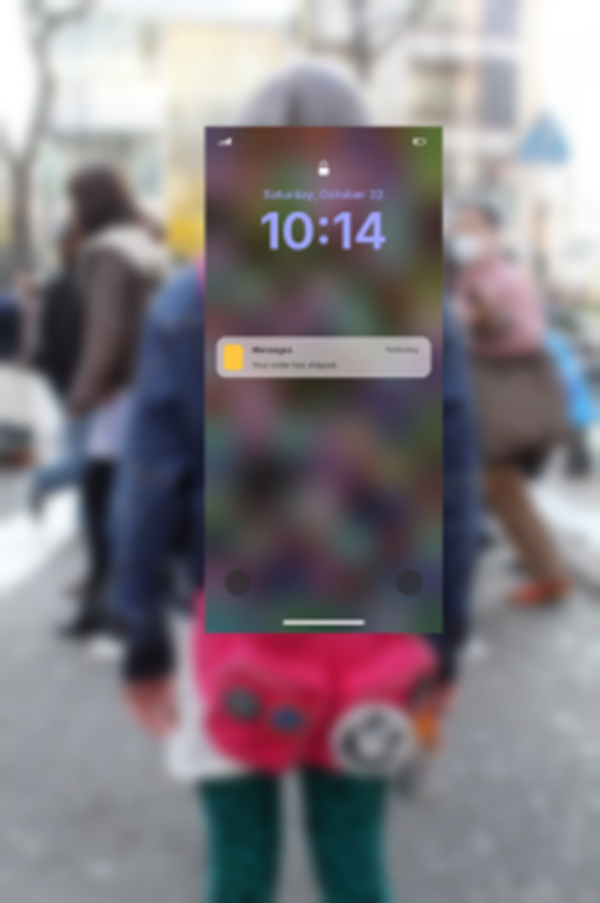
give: {"hour": 10, "minute": 14}
